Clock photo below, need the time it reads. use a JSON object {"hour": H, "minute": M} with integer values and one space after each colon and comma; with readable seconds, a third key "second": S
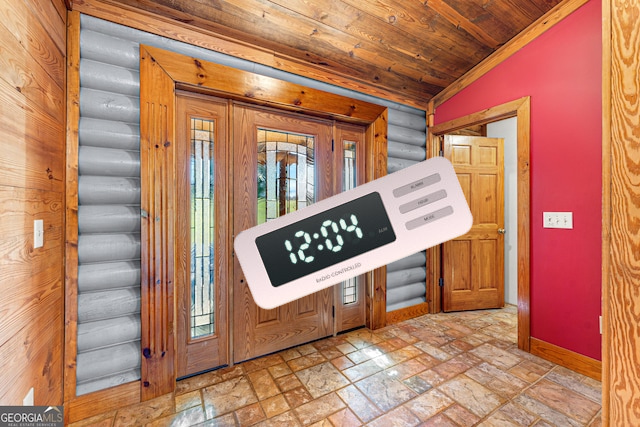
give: {"hour": 12, "minute": 4}
